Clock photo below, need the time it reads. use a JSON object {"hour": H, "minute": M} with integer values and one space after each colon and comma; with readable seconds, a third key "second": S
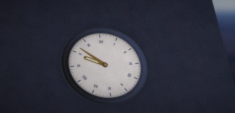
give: {"hour": 9, "minute": 52}
